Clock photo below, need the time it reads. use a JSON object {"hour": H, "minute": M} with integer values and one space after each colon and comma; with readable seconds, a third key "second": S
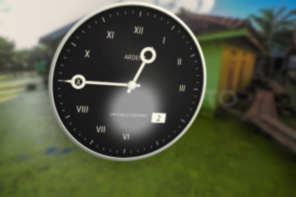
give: {"hour": 12, "minute": 45}
